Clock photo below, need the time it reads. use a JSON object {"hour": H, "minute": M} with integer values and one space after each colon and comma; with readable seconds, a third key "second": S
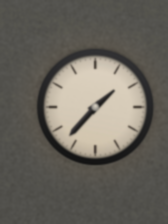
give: {"hour": 1, "minute": 37}
